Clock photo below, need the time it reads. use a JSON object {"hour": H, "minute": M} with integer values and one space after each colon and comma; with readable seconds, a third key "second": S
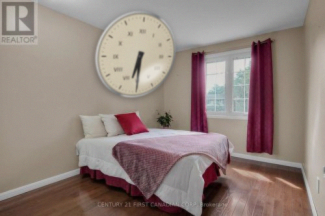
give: {"hour": 6, "minute": 30}
